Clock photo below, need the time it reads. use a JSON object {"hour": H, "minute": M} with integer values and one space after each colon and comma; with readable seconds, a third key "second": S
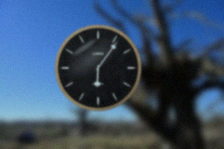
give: {"hour": 6, "minute": 6}
